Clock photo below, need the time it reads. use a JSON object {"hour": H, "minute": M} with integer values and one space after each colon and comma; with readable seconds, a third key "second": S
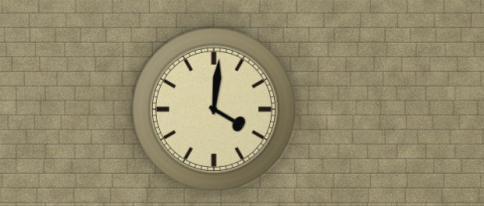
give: {"hour": 4, "minute": 1}
